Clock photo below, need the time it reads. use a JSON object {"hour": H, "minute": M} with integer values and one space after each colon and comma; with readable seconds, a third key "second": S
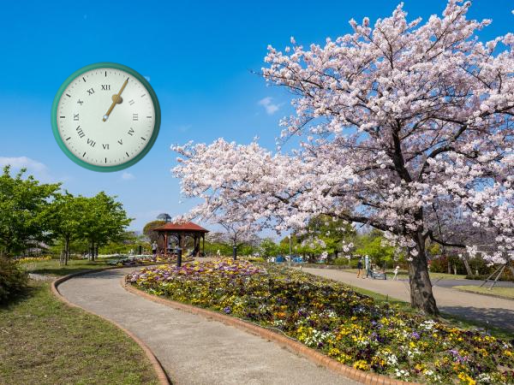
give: {"hour": 1, "minute": 5}
